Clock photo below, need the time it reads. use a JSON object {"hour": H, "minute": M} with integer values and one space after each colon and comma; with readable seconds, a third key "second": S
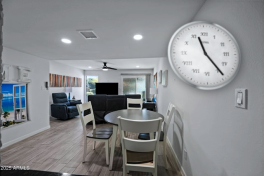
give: {"hour": 11, "minute": 24}
